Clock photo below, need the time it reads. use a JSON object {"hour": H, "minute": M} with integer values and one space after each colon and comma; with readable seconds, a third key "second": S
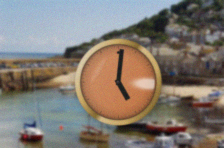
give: {"hour": 5, "minute": 1}
